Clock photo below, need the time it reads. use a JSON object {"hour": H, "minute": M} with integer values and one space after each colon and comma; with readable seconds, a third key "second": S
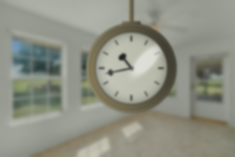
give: {"hour": 10, "minute": 43}
